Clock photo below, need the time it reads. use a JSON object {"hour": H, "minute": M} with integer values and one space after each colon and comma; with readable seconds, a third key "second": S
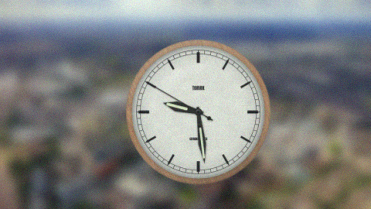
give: {"hour": 9, "minute": 28, "second": 50}
